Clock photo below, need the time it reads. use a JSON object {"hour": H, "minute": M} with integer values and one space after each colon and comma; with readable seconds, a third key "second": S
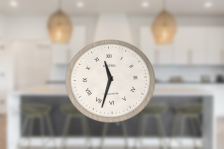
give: {"hour": 11, "minute": 33}
